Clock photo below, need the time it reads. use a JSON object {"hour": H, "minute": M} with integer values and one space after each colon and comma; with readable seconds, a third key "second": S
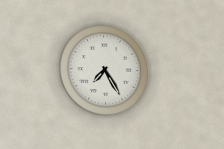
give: {"hour": 7, "minute": 25}
